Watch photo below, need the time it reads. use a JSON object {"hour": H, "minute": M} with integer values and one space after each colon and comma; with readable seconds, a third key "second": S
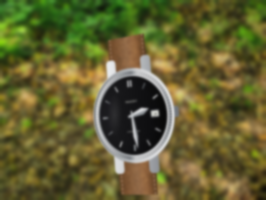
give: {"hour": 2, "minute": 29}
